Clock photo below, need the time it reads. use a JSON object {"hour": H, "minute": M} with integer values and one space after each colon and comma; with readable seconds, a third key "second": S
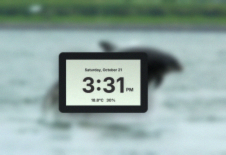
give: {"hour": 3, "minute": 31}
